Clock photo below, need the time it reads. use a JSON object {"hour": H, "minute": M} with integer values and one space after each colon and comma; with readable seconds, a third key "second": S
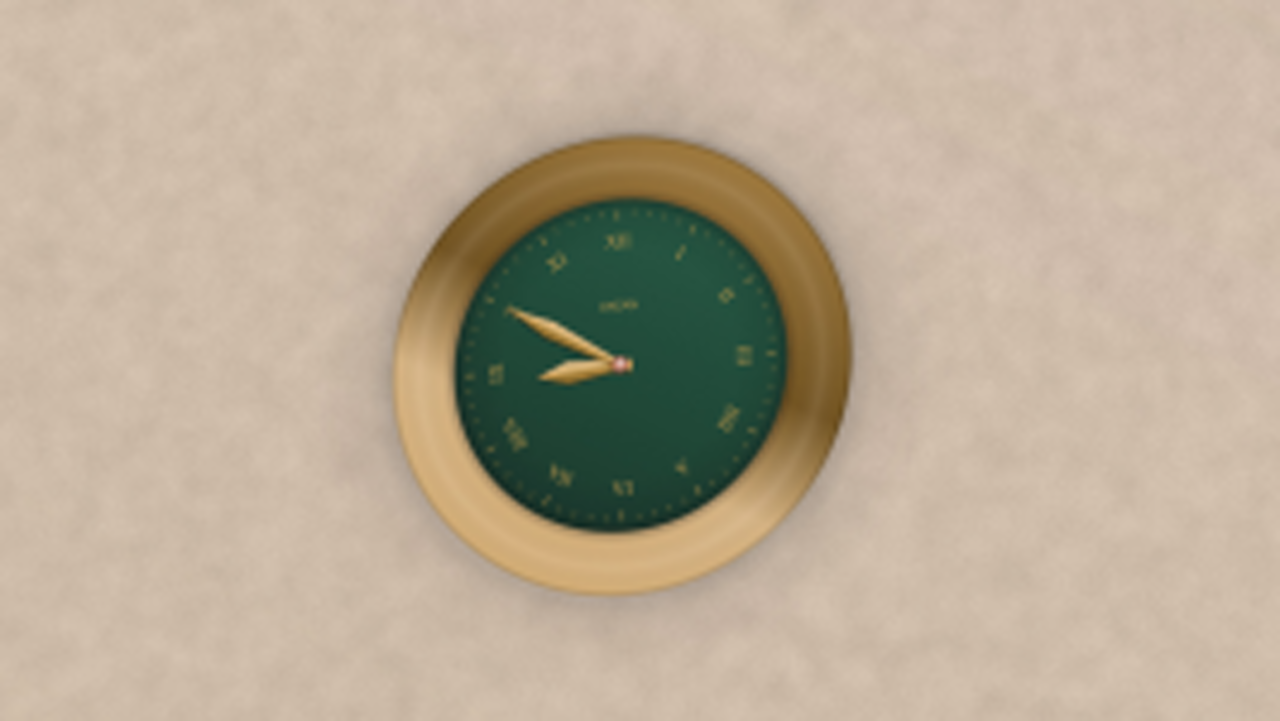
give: {"hour": 8, "minute": 50}
